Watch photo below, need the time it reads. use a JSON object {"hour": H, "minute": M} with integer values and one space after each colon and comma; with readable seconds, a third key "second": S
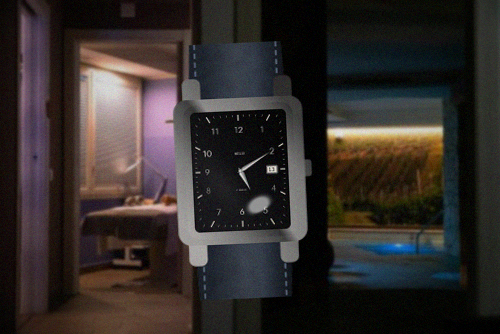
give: {"hour": 5, "minute": 10}
